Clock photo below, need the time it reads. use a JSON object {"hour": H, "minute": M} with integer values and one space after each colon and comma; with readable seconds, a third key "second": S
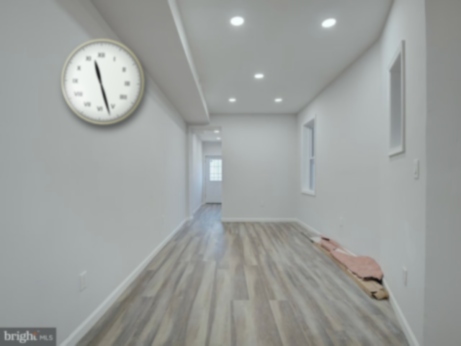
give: {"hour": 11, "minute": 27}
